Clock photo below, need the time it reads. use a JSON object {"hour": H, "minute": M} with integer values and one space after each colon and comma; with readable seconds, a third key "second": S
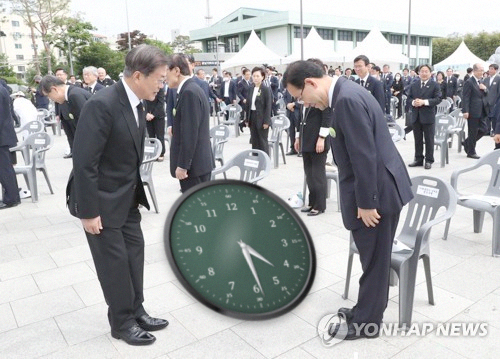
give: {"hour": 4, "minute": 29}
